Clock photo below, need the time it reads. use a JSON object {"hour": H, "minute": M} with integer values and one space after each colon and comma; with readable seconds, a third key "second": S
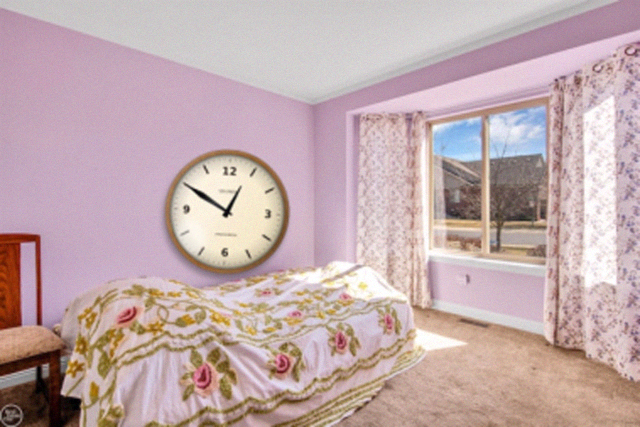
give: {"hour": 12, "minute": 50}
